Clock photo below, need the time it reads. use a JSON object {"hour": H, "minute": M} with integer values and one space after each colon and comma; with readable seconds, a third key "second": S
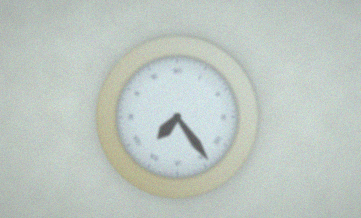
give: {"hour": 7, "minute": 24}
